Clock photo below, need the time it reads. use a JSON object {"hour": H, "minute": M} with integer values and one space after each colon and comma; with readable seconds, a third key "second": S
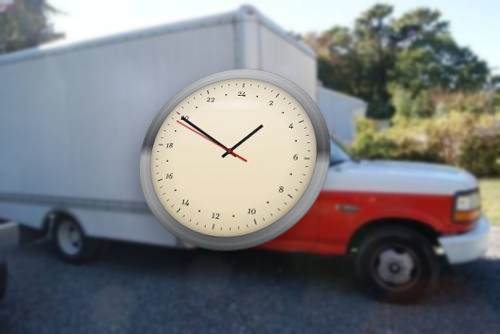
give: {"hour": 2, "minute": 49, "second": 49}
